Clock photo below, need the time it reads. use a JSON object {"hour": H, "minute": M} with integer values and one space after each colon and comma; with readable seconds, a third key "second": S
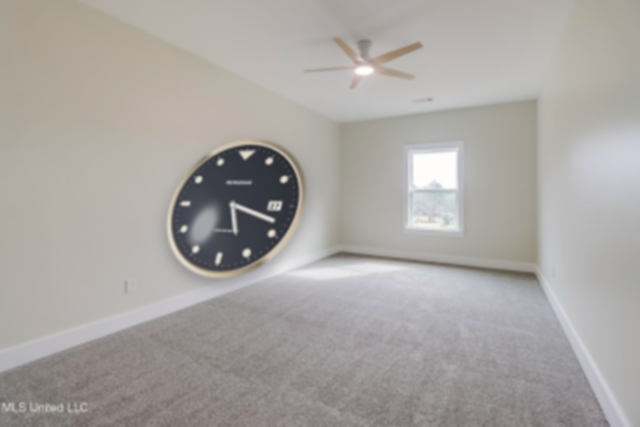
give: {"hour": 5, "minute": 18}
